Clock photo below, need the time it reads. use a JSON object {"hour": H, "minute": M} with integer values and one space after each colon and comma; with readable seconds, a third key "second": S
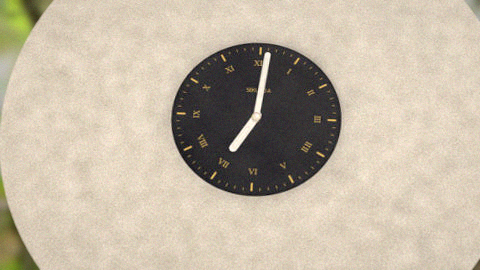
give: {"hour": 7, "minute": 1}
